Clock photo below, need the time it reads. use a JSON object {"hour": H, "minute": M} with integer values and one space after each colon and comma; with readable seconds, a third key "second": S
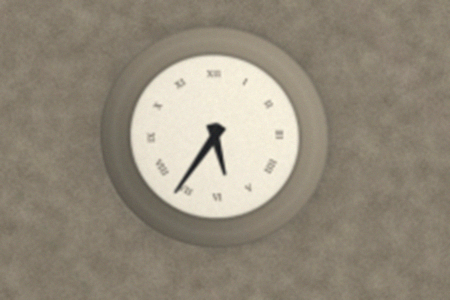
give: {"hour": 5, "minute": 36}
